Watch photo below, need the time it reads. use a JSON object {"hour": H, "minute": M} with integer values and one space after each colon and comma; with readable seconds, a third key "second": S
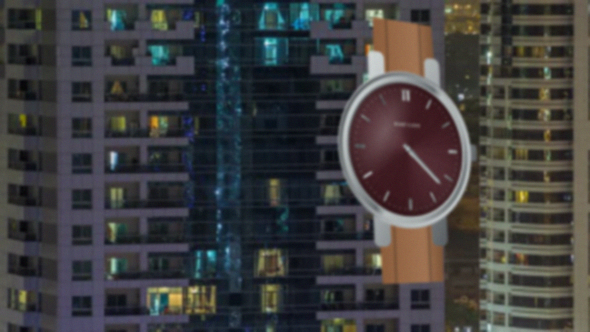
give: {"hour": 4, "minute": 22}
